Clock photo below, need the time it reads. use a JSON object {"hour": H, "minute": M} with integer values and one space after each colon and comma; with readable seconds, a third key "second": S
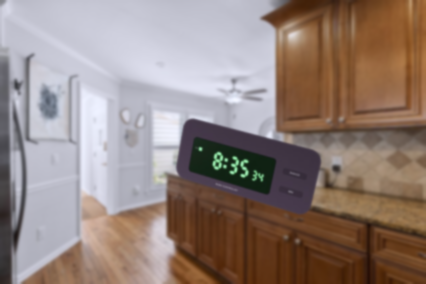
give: {"hour": 8, "minute": 35}
